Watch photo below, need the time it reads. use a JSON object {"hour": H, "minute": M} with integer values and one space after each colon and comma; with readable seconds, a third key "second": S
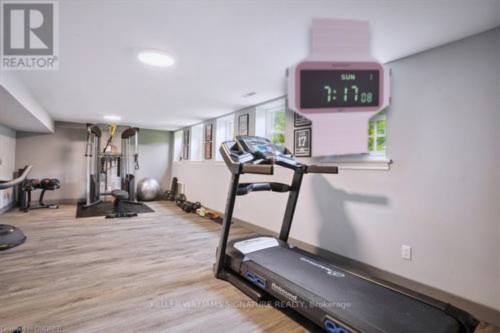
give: {"hour": 7, "minute": 17}
